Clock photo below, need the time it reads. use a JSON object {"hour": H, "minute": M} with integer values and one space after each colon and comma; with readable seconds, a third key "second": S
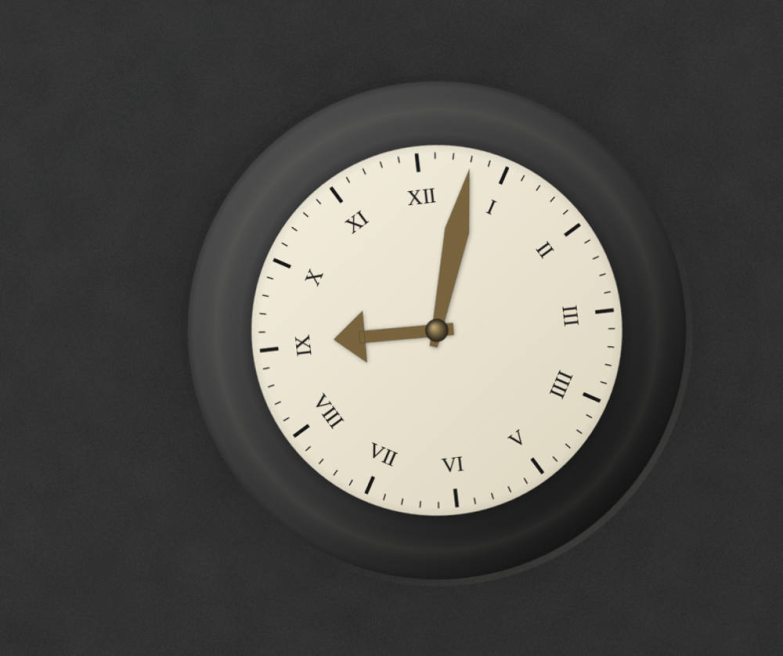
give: {"hour": 9, "minute": 3}
